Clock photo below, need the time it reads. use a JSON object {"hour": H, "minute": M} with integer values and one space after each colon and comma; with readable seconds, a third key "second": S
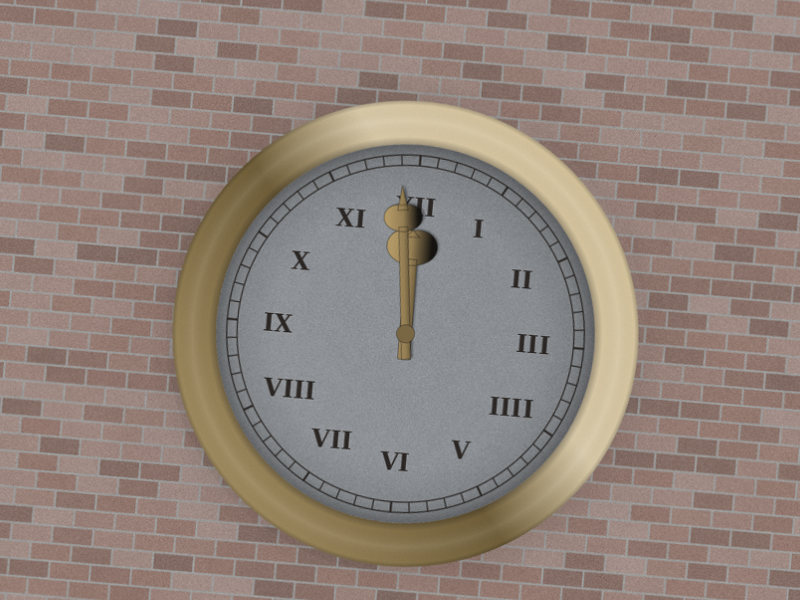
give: {"hour": 11, "minute": 59}
